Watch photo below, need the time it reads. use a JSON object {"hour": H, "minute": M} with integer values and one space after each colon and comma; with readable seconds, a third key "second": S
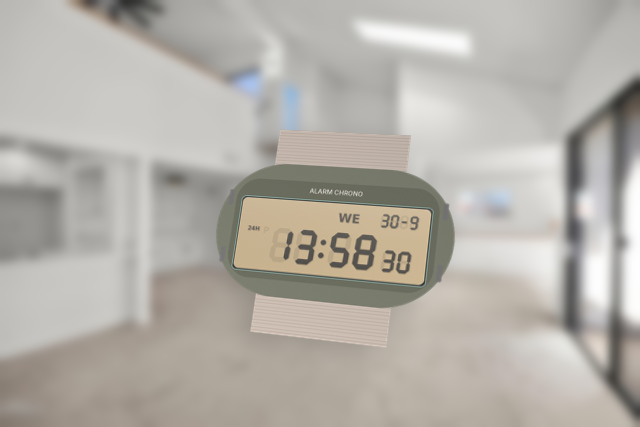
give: {"hour": 13, "minute": 58, "second": 30}
